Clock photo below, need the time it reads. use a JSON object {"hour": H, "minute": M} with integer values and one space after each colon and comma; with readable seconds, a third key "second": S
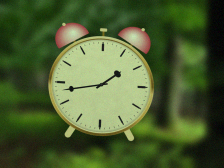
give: {"hour": 1, "minute": 43}
